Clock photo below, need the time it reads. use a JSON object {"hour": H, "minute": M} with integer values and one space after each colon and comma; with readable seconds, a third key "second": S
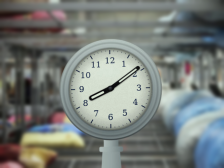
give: {"hour": 8, "minute": 9}
